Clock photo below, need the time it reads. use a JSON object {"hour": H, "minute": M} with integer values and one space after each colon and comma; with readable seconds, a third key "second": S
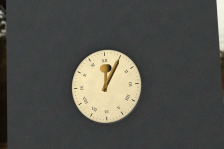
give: {"hour": 12, "minute": 5}
